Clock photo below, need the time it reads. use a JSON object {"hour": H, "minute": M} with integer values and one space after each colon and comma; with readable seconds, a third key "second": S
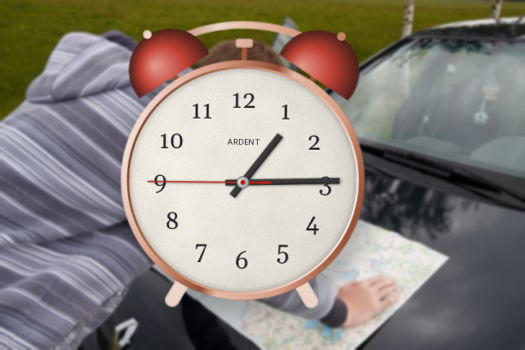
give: {"hour": 1, "minute": 14, "second": 45}
